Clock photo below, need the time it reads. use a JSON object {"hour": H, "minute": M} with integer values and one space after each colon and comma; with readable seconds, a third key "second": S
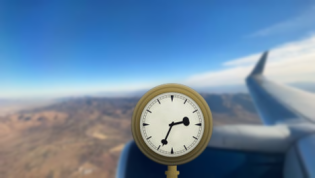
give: {"hour": 2, "minute": 34}
